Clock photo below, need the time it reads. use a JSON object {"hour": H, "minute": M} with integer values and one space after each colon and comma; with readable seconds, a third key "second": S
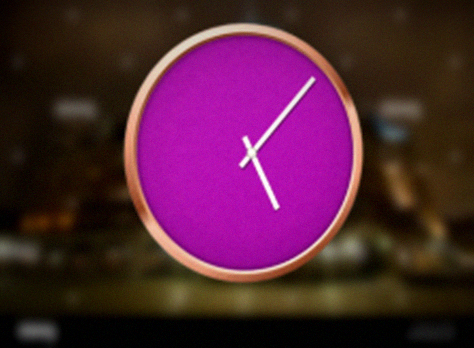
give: {"hour": 5, "minute": 7}
